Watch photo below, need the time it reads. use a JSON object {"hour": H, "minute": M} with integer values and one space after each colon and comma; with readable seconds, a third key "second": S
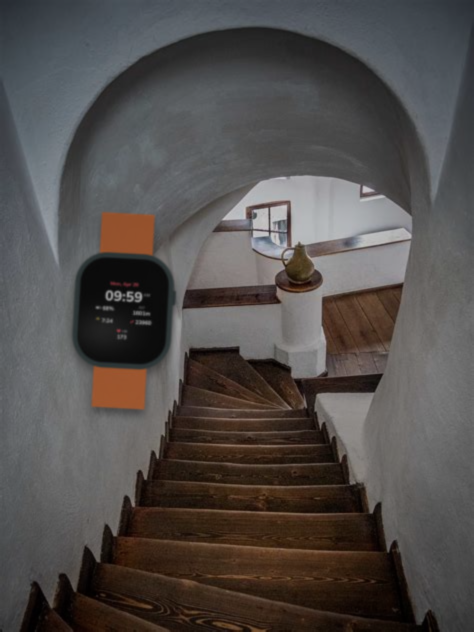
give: {"hour": 9, "minute": 59}
